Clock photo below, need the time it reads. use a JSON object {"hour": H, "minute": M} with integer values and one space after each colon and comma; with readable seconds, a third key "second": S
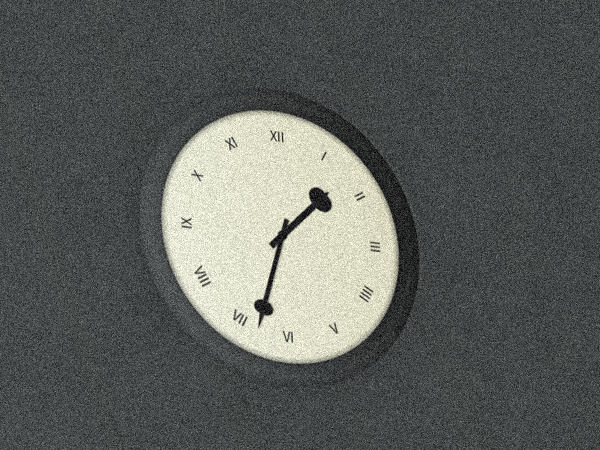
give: {"hour": 1, "minute": 33}
